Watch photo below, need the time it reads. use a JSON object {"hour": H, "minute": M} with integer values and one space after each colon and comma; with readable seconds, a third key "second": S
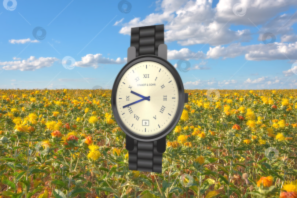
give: {"hour": 9, "minute": 42}
